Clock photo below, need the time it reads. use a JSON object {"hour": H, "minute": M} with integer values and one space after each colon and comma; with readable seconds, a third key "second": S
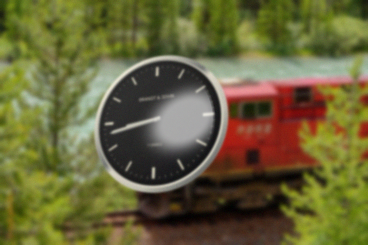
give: {"hour": 8, "minute": 43}
